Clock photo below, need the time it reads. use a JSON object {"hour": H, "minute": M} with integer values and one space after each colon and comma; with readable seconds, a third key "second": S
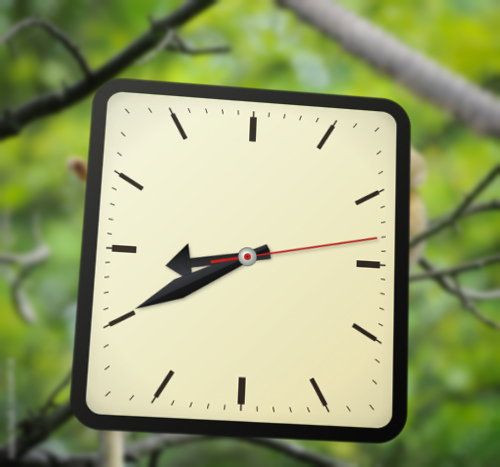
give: {"hour": 8, "minute": 40, "second": 13}
